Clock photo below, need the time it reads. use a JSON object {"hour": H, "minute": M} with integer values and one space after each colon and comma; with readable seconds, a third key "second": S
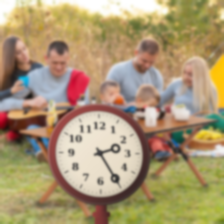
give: {"hour": 2, "minute": 25}
